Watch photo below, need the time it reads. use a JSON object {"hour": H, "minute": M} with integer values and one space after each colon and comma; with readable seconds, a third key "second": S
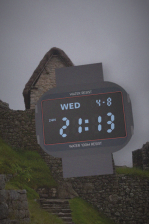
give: {"hour": 21, "minute": 13}
